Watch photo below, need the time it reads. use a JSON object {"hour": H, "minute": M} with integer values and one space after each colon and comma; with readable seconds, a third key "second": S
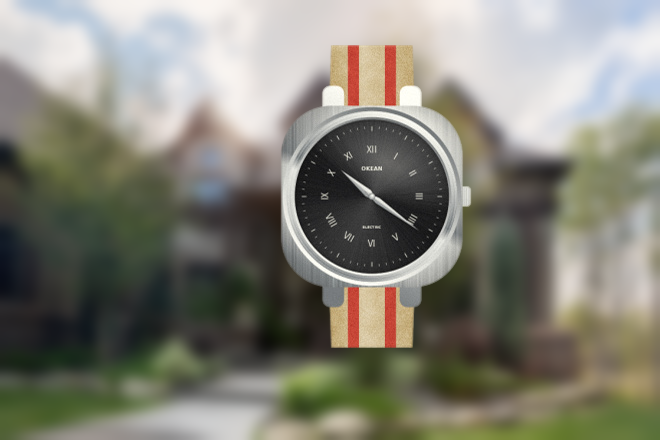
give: {"hour": 10, "minute": 21}
